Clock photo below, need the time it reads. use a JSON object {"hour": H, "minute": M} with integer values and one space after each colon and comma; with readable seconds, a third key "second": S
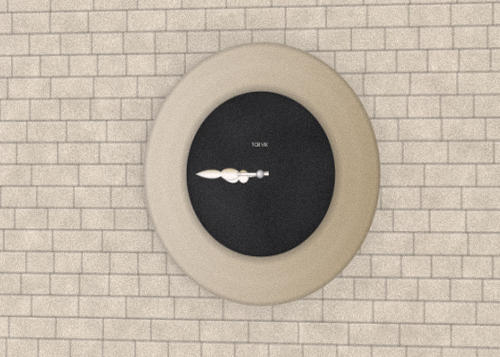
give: {"hour": 8, "minute": 45}
